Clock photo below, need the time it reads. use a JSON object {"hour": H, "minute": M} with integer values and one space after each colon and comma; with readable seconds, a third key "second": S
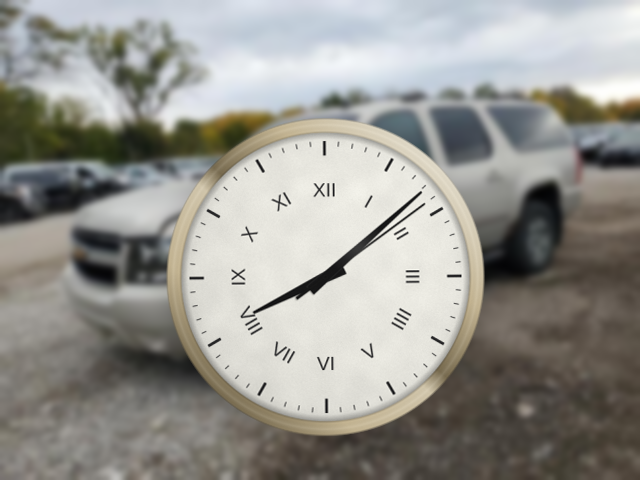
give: {"hour": 8, "minute": 8, "second": 9}
